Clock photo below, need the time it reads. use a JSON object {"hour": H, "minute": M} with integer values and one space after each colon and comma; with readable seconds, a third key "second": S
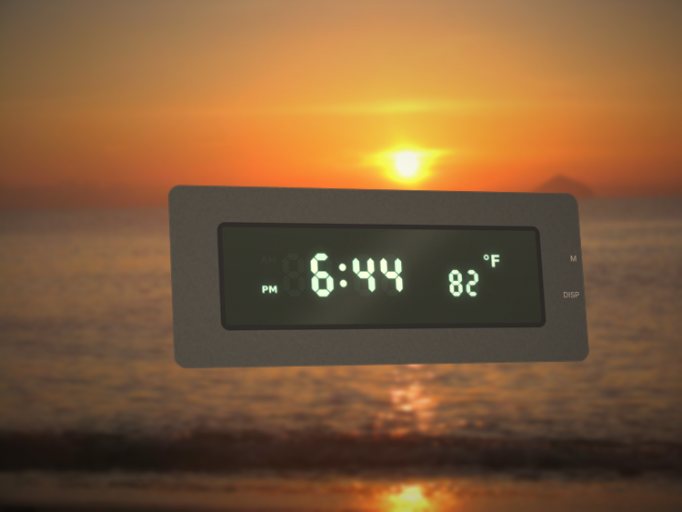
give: {"hour": 6, "minute": 44}
